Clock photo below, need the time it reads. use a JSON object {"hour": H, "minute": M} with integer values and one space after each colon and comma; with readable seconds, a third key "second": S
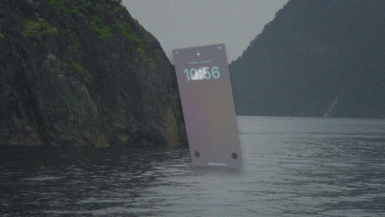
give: {"hour": 10, "minute": 56}
